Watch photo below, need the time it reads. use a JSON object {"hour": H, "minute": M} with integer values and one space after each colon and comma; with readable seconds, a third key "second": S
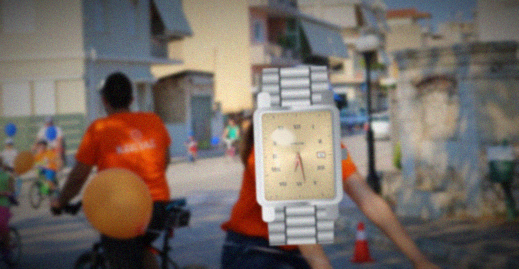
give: {"hour": 6, "minute": 28}
